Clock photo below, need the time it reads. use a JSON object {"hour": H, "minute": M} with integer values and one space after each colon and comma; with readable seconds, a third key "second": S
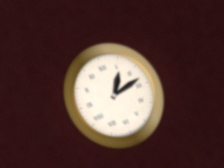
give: {"hour": 1, "minute": 13}
